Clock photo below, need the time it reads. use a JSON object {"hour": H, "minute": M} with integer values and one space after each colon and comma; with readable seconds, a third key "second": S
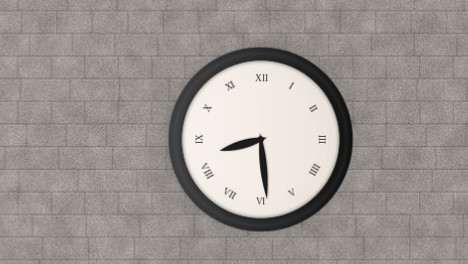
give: {"hour": 8, "minute": 29}
